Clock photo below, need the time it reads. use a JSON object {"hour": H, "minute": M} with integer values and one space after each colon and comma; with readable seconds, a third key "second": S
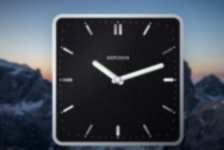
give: {"hour": 10, "minute": 12}
